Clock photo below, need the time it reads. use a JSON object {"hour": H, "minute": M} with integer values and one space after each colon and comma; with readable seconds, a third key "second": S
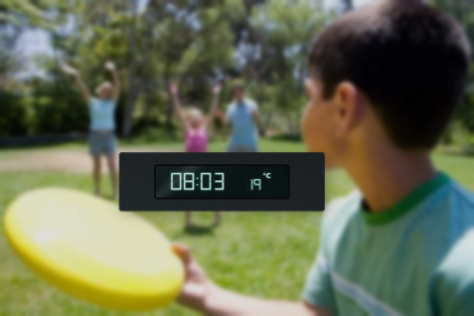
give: {"hour": 8, "minute": 3}
